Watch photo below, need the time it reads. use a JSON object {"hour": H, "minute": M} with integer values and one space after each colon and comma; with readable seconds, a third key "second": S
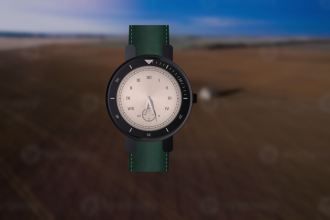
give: {"hour": 6, "minute": 27}
